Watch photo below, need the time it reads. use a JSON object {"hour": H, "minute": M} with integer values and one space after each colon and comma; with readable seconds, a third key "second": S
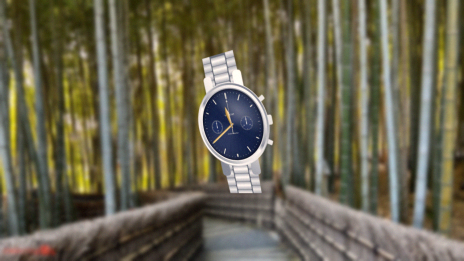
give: {"hour": 11, "minute": 40}
